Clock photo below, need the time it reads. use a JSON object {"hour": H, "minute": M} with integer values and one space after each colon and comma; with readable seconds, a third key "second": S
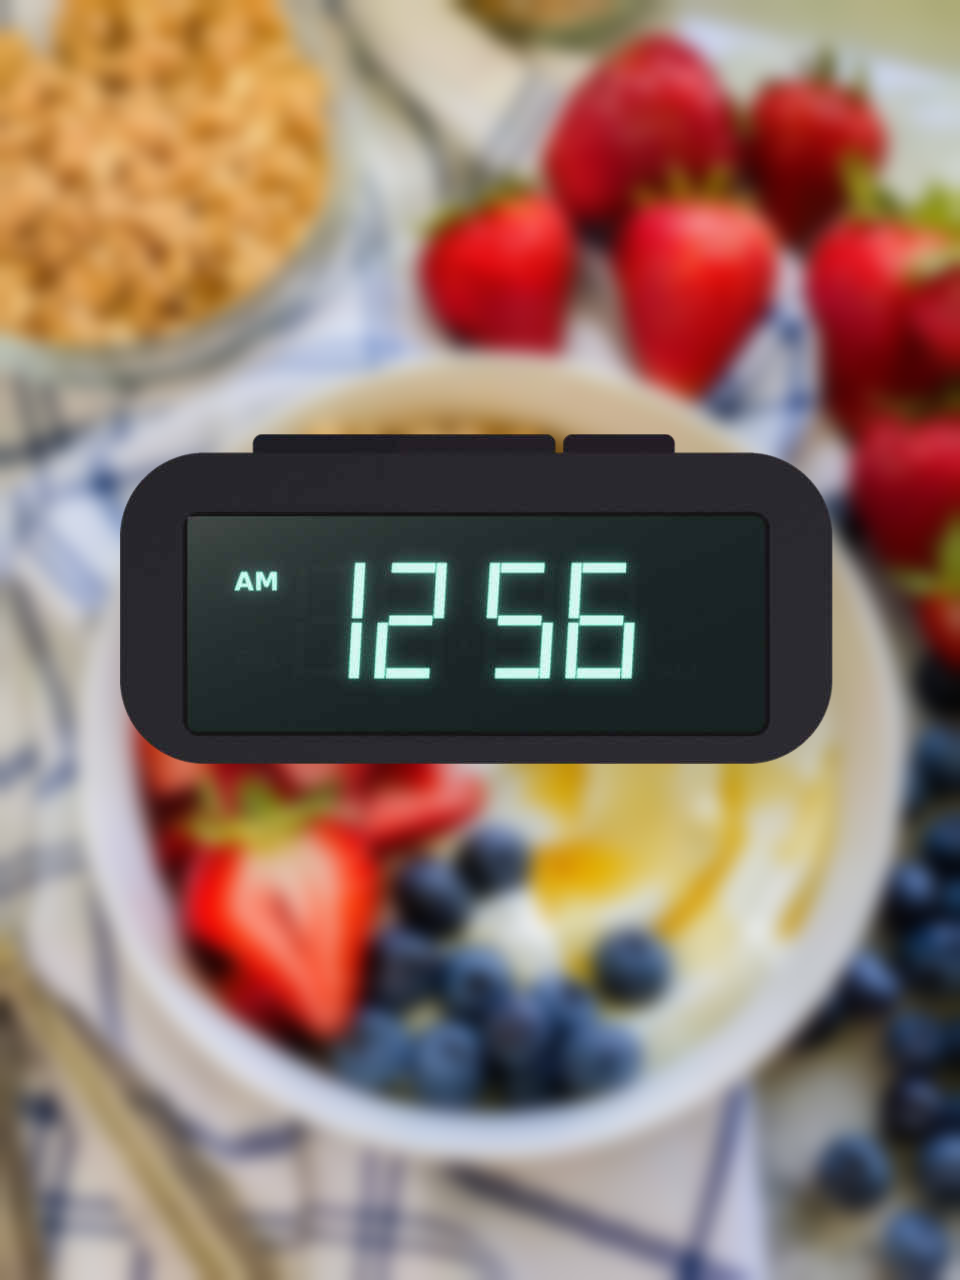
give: {"hour": 12, "minute": 56}
